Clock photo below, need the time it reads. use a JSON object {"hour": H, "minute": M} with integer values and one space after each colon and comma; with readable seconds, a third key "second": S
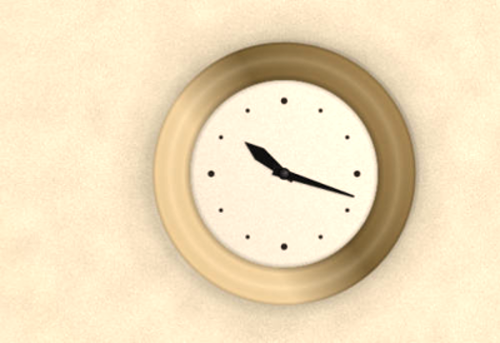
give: {"hour": 10, "minute": 18}
